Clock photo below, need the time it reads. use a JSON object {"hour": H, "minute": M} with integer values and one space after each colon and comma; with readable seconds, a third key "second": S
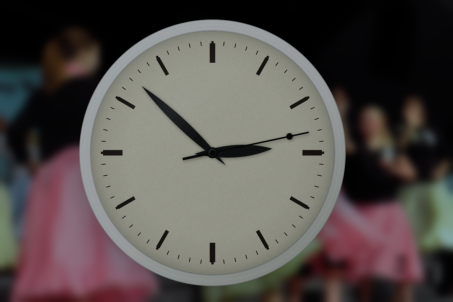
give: {"hour": 2, "minute": 52, "second": 13}
